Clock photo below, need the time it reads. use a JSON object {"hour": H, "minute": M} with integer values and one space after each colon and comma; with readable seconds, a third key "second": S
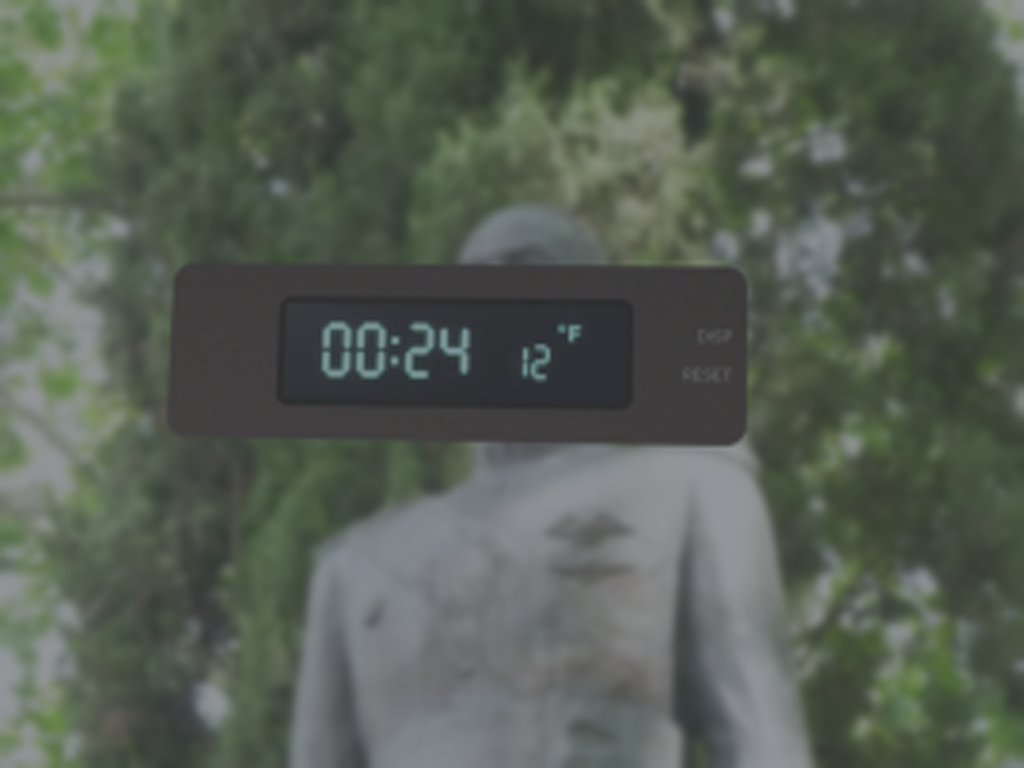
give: {"hour": 0, "minute": 24}
